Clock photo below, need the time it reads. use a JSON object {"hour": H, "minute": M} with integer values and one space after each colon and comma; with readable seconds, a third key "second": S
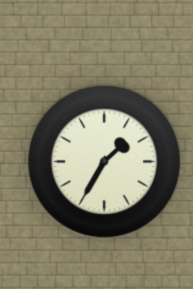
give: {"hour": 1, "minute": 35}
